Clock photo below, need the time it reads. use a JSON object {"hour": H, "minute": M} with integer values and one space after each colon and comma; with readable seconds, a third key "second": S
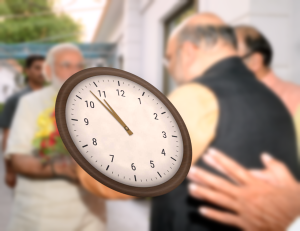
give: {"hour": 10, "minute": 53}
